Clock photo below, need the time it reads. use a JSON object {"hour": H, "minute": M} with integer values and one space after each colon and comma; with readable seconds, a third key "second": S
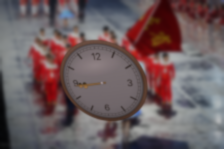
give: {"hour": 8, "minute": 44}
